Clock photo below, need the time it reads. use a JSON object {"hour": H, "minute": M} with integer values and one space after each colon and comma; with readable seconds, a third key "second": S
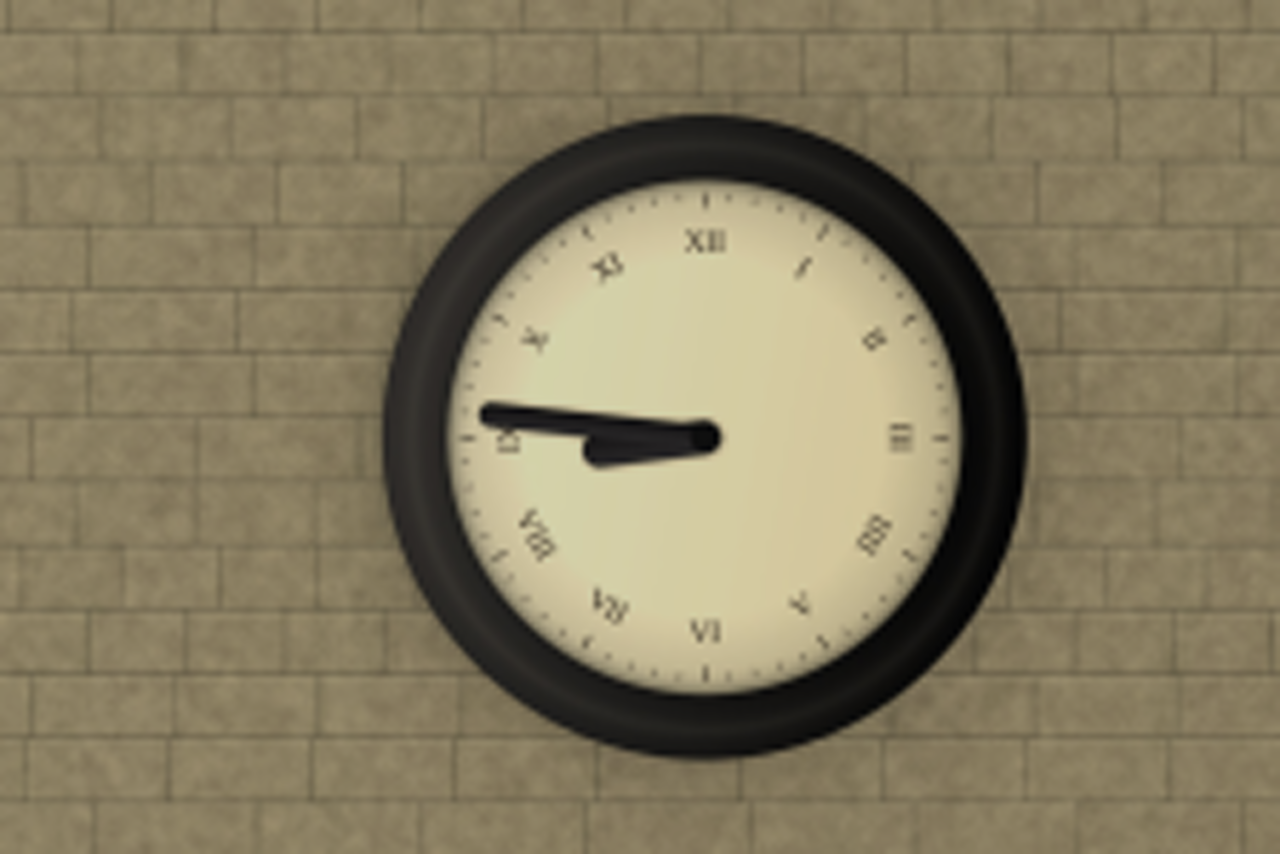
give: {"hour": 8, "minute": 46}
